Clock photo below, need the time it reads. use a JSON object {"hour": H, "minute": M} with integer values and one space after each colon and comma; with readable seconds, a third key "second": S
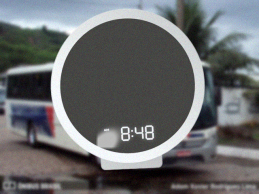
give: {"hour": 8, "minute": 48}
